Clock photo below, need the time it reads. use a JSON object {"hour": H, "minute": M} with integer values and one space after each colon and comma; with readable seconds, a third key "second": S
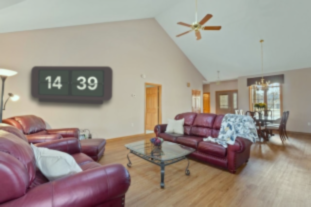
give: {"hour": 14, "minute": 39}
